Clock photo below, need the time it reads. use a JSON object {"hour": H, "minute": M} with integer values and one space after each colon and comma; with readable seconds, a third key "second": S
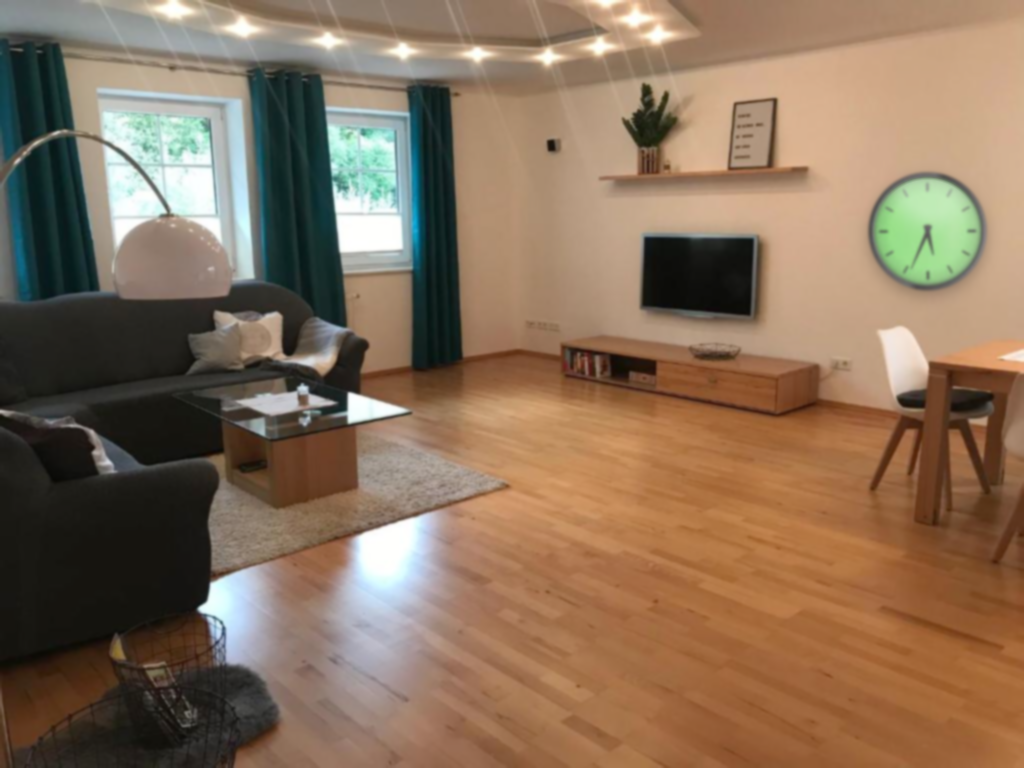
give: {"hour": 5, "minute": 34}
